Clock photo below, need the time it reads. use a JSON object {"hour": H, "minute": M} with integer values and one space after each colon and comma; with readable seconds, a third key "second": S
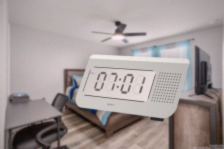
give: {"hour": 7, "minute": 1}
